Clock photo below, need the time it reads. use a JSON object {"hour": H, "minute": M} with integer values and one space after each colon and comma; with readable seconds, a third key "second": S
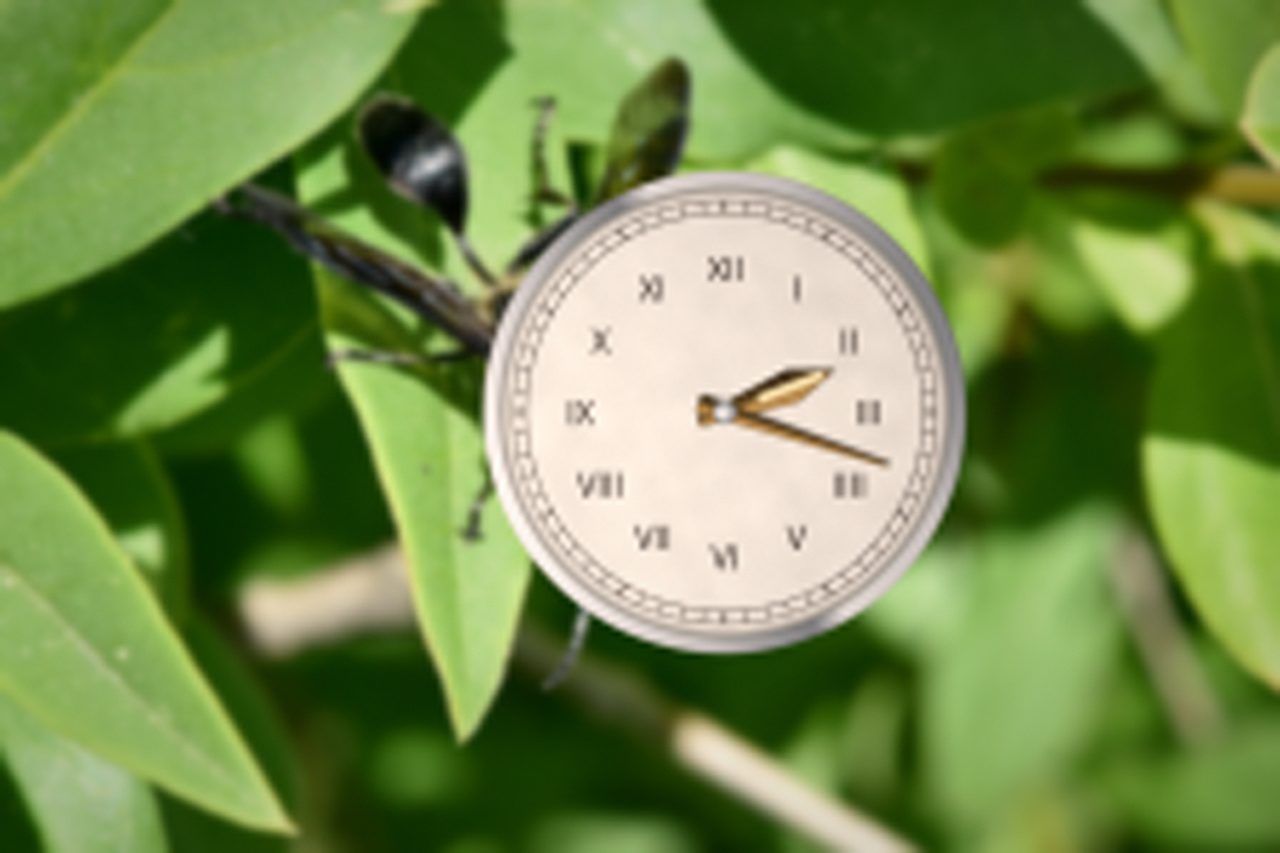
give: {"hour": 2, "minute": 18}
